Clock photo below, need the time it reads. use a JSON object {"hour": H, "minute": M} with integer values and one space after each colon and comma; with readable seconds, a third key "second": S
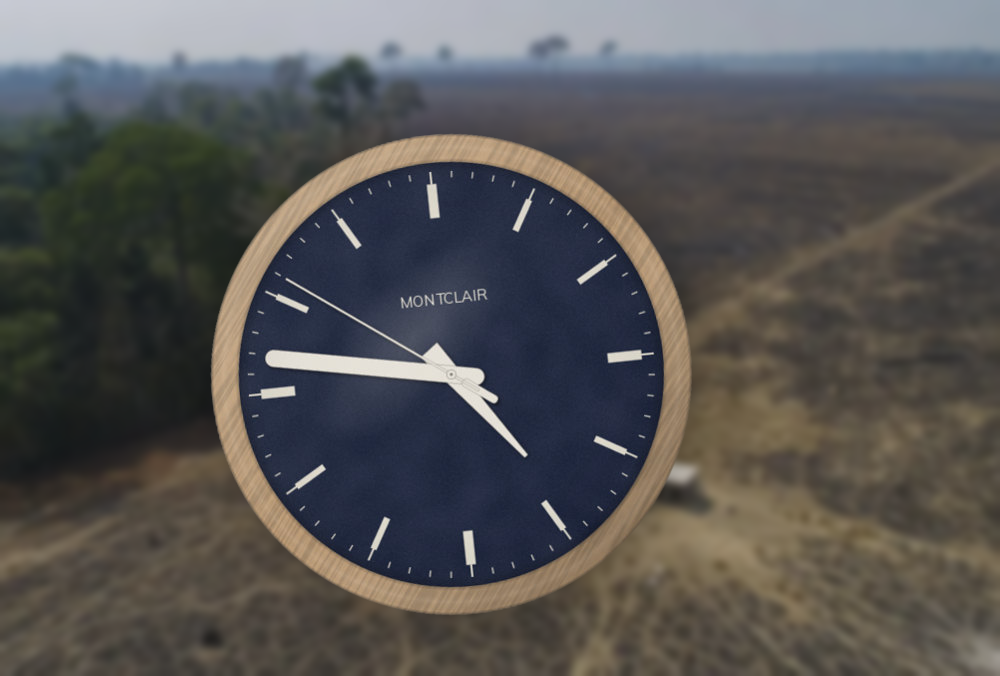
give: {"hour": 4, "minute": 46, "second": 51}
